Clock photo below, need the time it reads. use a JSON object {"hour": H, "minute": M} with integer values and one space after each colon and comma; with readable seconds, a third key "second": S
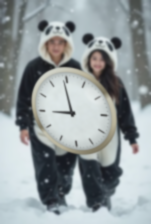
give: {"hour": 8, "minute": 59}
